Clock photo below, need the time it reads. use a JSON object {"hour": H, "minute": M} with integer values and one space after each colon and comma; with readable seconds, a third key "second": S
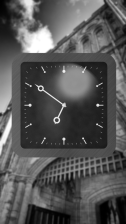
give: {"hour": 6, "minute": 51}
